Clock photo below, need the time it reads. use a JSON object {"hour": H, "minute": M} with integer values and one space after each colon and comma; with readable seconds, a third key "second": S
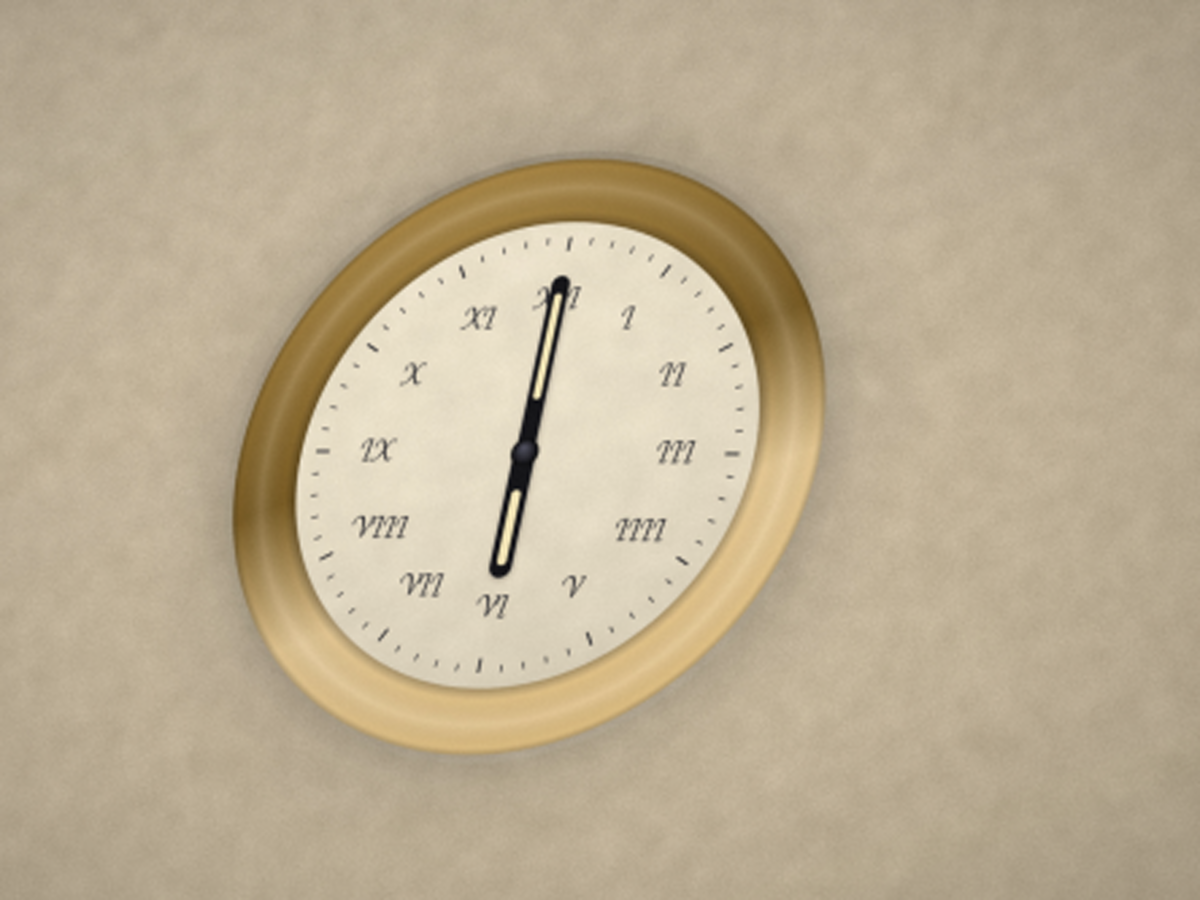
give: {"hour": 6, "minute": 0}
